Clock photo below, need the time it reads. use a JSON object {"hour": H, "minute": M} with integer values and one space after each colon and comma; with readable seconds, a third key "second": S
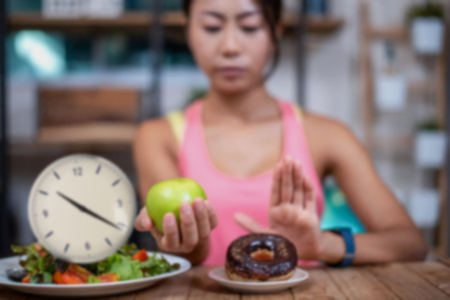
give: {"hour": 10, "minute": 21}
